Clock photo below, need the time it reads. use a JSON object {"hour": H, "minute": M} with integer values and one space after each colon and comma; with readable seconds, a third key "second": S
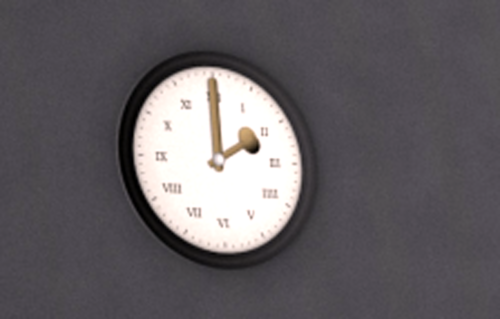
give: {"hour": 2, "minute": 0}
